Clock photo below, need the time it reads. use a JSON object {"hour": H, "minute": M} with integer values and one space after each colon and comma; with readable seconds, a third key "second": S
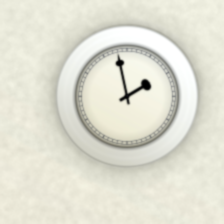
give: {"hour": 1, "minute": 58}
